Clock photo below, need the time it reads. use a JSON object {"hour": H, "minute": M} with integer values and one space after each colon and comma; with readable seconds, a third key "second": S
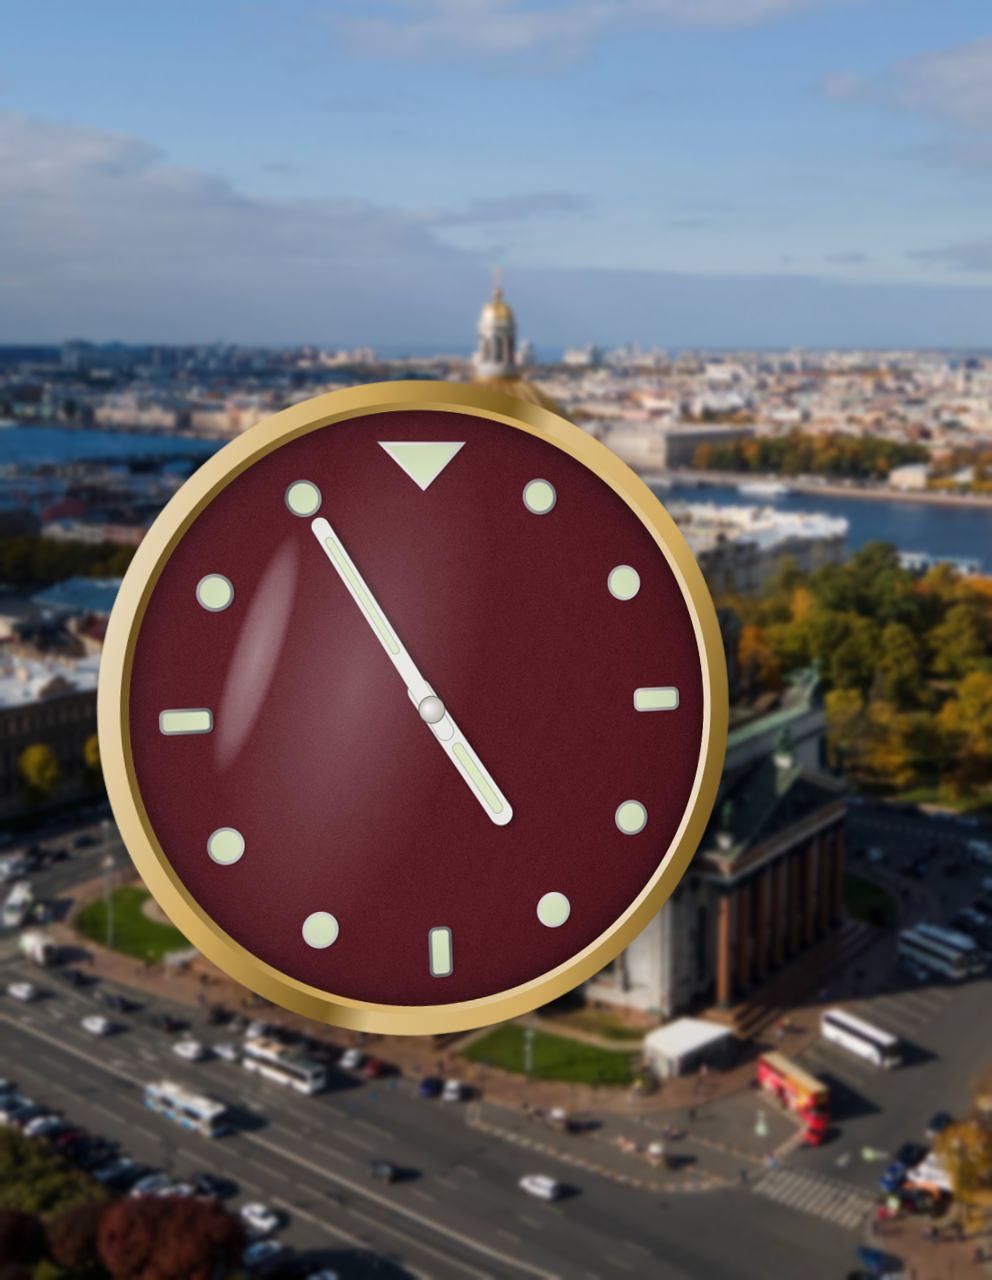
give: {"hour": 4, "minute": 55}
